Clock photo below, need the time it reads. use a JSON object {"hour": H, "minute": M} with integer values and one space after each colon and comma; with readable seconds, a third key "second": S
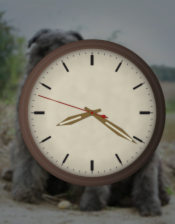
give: {"hour": 8, "minute": 20, "second": 48}
